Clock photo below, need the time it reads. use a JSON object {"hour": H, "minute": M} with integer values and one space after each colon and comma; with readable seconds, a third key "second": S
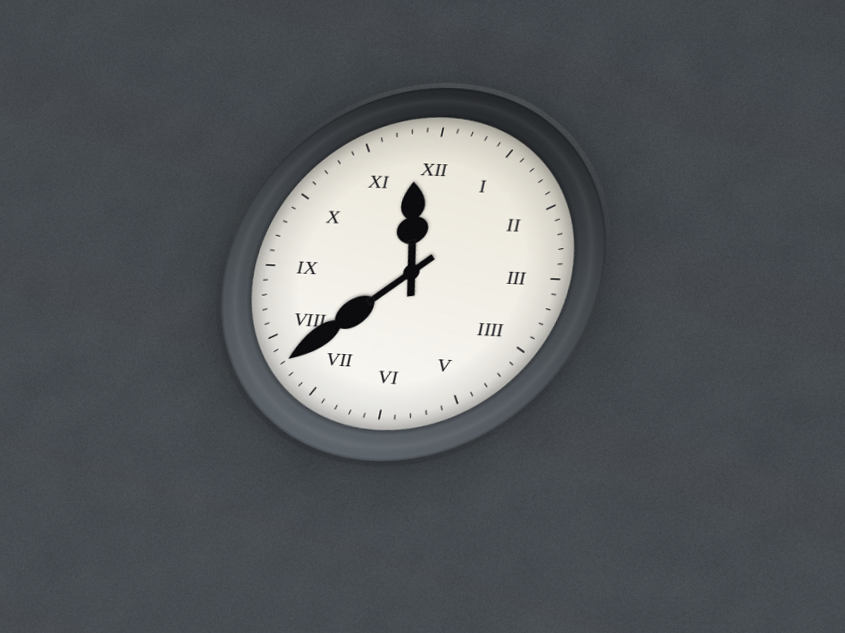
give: {"hour": 11, "minute": 38}
